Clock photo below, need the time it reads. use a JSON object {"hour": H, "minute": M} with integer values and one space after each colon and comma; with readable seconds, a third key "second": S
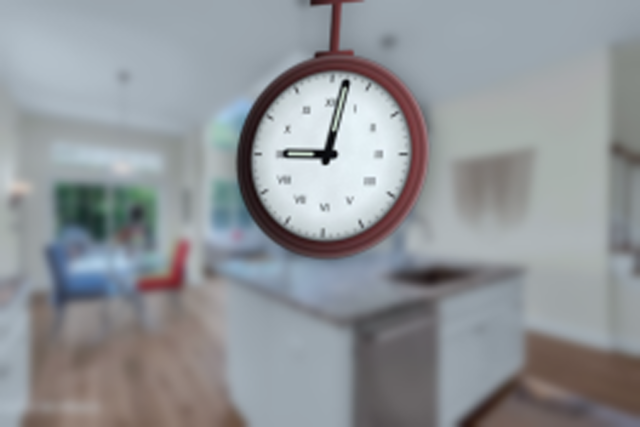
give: {"hour": 9, "minute": 2}
